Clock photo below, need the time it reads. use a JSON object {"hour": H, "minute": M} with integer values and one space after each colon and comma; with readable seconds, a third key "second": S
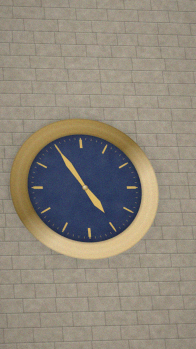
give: {"hour": 4, "minute": 55}
